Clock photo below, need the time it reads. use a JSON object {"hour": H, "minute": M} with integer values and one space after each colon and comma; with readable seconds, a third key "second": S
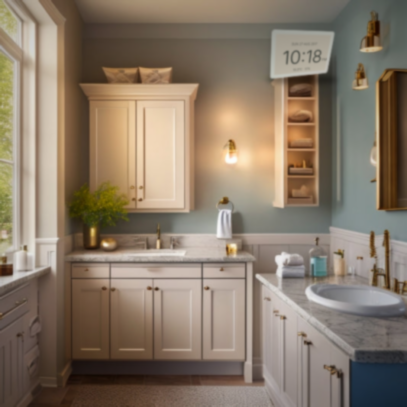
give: {"hour": 10, "minute": 18}
